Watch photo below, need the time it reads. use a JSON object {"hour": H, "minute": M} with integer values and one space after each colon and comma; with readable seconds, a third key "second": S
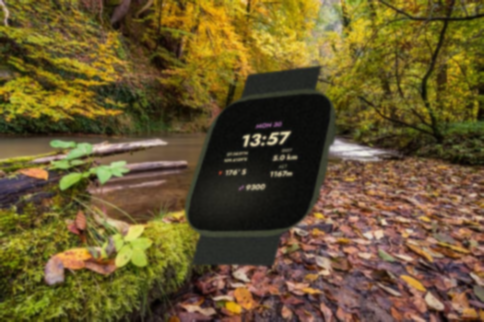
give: {"hour": 13, "minute": 57}
